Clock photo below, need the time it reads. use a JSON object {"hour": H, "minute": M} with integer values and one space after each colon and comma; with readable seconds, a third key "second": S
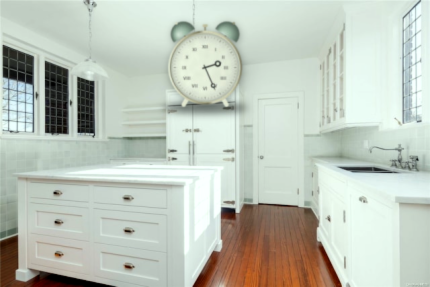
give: {"hour": 2, "minute": 26}
